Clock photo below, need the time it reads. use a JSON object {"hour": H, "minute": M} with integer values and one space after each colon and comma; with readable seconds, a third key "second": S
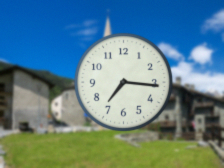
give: {"hour": 7, "minute": 16}
